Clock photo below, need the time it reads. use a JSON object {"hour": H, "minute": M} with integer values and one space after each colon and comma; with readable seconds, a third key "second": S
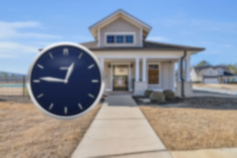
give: {"hour": 12, "minute": 46}
